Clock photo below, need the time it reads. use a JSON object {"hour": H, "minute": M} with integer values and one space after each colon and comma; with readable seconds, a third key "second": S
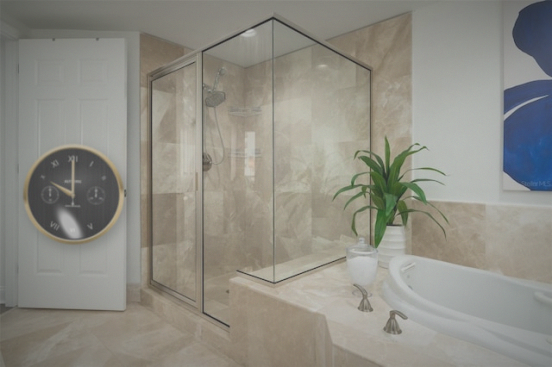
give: {"hour": 10, "minute": 0}
